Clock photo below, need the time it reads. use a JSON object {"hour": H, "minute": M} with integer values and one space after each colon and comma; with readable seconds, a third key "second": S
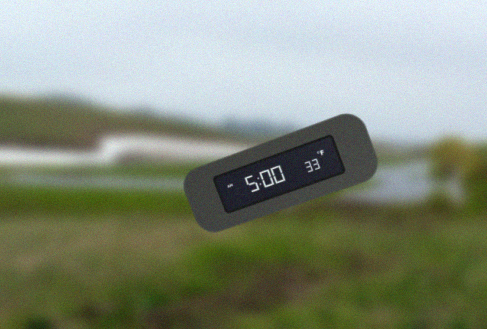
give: {"hour": 5, "minute": 0}
